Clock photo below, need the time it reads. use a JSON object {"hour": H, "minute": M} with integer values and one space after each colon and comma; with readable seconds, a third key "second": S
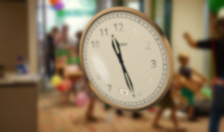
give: {"hour": 11, "minute": 27}
